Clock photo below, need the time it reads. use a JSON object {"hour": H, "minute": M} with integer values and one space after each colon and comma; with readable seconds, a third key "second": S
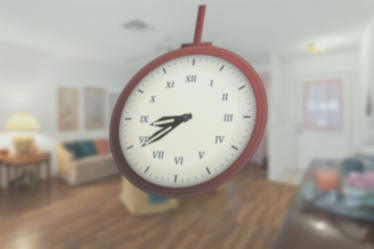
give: {"hour": 8, "minute": 39}
